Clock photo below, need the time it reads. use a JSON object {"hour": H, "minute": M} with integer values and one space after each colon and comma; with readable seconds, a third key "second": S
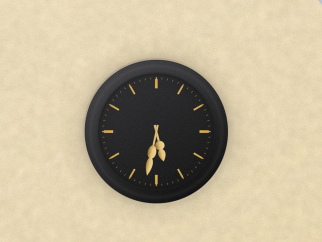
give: {"hour": 5, "minute": 32}
